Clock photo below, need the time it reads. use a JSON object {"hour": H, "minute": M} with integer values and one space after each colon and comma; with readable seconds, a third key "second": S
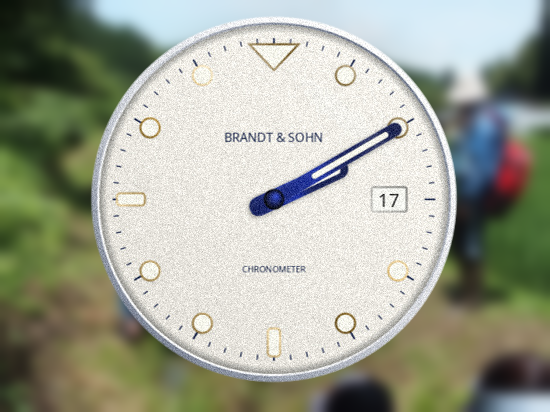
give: {"hour": 2, "minute": 10}
